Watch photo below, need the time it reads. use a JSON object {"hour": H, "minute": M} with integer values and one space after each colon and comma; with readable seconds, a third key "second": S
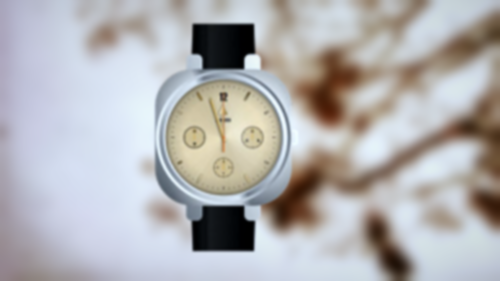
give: {"hour": 11, "minute": 57}
